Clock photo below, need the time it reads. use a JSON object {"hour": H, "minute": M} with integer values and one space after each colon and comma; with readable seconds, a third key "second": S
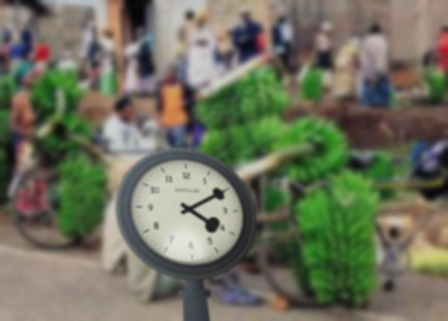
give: {"hour": 4, "minute": 10}
